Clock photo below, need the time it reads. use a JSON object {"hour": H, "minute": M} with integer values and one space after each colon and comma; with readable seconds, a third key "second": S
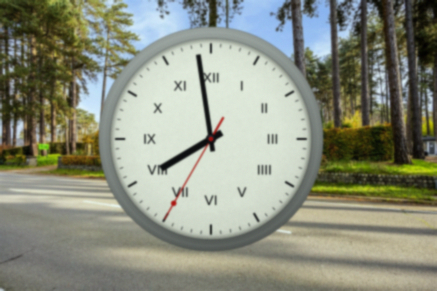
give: {"hour": 7, "minute": 58, "second": 35}
